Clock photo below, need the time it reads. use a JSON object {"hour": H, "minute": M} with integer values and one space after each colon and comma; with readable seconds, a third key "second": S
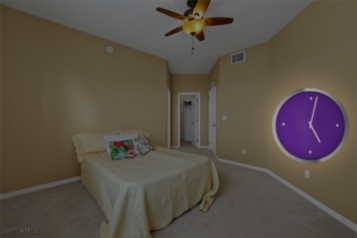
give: {"hour": 5, "minute": 2}
